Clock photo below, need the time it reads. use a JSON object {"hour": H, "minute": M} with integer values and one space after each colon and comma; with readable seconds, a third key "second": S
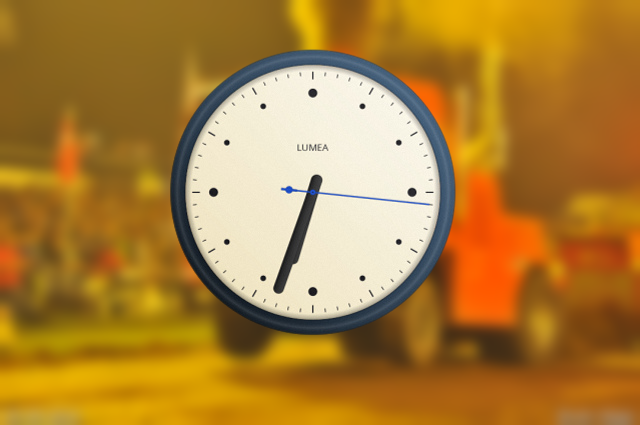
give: {"hour": 6, "minute": 33, "second": 16}
